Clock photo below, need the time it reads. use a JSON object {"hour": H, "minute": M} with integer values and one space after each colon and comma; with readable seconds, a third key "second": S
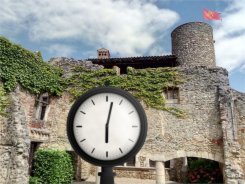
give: {"hour": 6, "minute": 2}
